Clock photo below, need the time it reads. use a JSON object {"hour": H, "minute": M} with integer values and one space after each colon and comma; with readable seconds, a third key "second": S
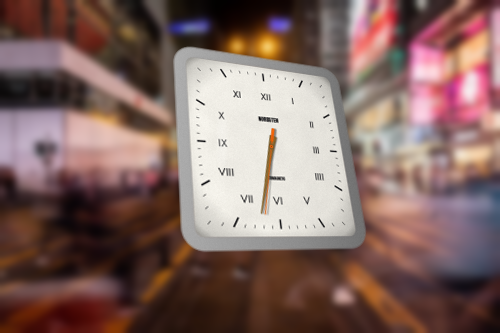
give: {"hour": 6, "minute": 32, "second": 32}
